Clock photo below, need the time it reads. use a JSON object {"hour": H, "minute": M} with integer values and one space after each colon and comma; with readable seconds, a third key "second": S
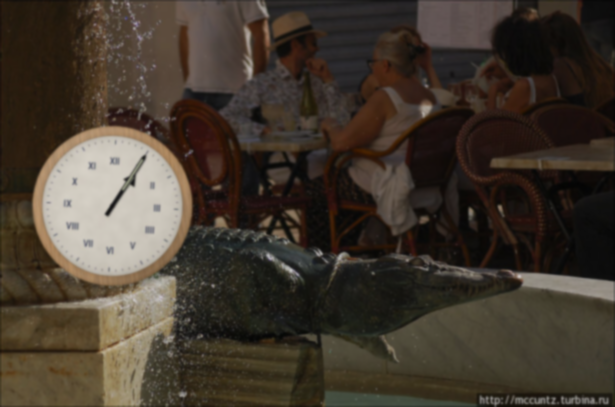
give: {"hour": 1, "minute": 5}
